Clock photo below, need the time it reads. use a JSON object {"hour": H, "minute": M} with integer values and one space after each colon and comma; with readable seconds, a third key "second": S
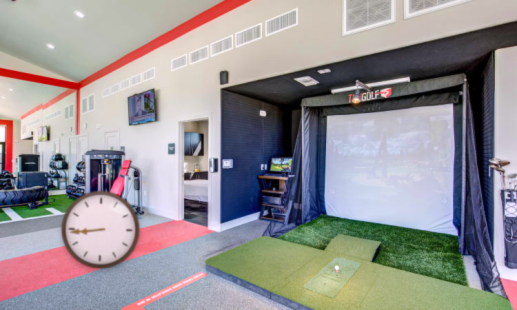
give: {"hour": 8, "minute": 44}
